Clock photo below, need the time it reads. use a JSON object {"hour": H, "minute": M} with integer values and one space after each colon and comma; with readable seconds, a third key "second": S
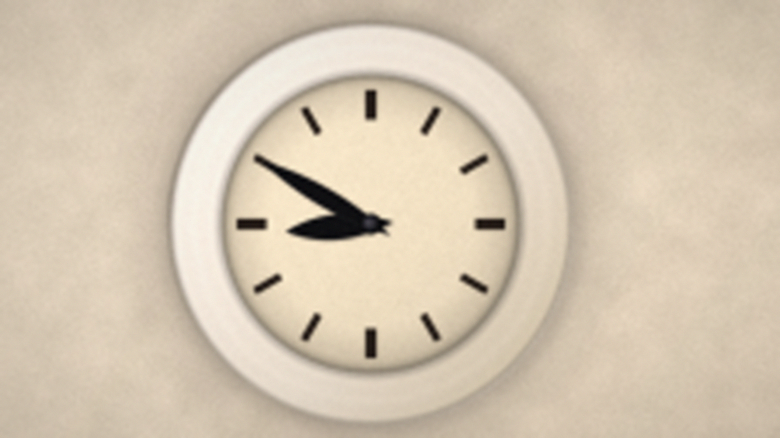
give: {"hour": 8, "minute": 50}
